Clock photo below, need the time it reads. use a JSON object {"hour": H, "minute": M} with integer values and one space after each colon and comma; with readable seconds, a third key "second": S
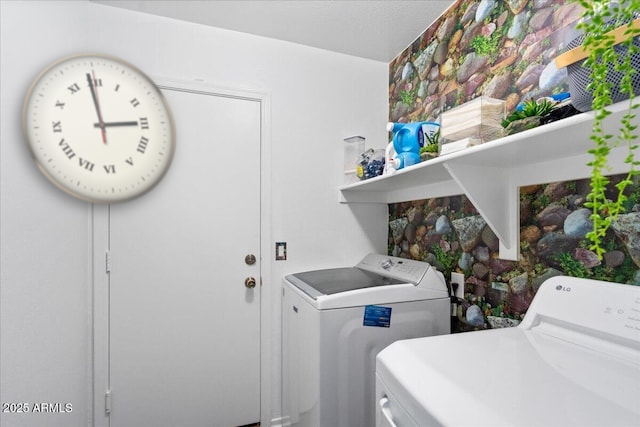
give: {"hour": 2, "minute": 59, "second": 0}
